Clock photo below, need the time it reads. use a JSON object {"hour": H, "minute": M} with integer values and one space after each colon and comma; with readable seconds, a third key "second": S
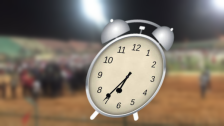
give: {"hour": 6, "minute": 36}
